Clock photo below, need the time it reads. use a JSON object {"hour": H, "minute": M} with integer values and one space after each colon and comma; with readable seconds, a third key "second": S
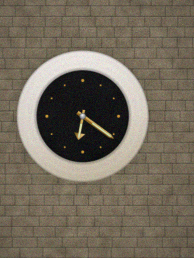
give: {"hour": 6, "minute": 21}
